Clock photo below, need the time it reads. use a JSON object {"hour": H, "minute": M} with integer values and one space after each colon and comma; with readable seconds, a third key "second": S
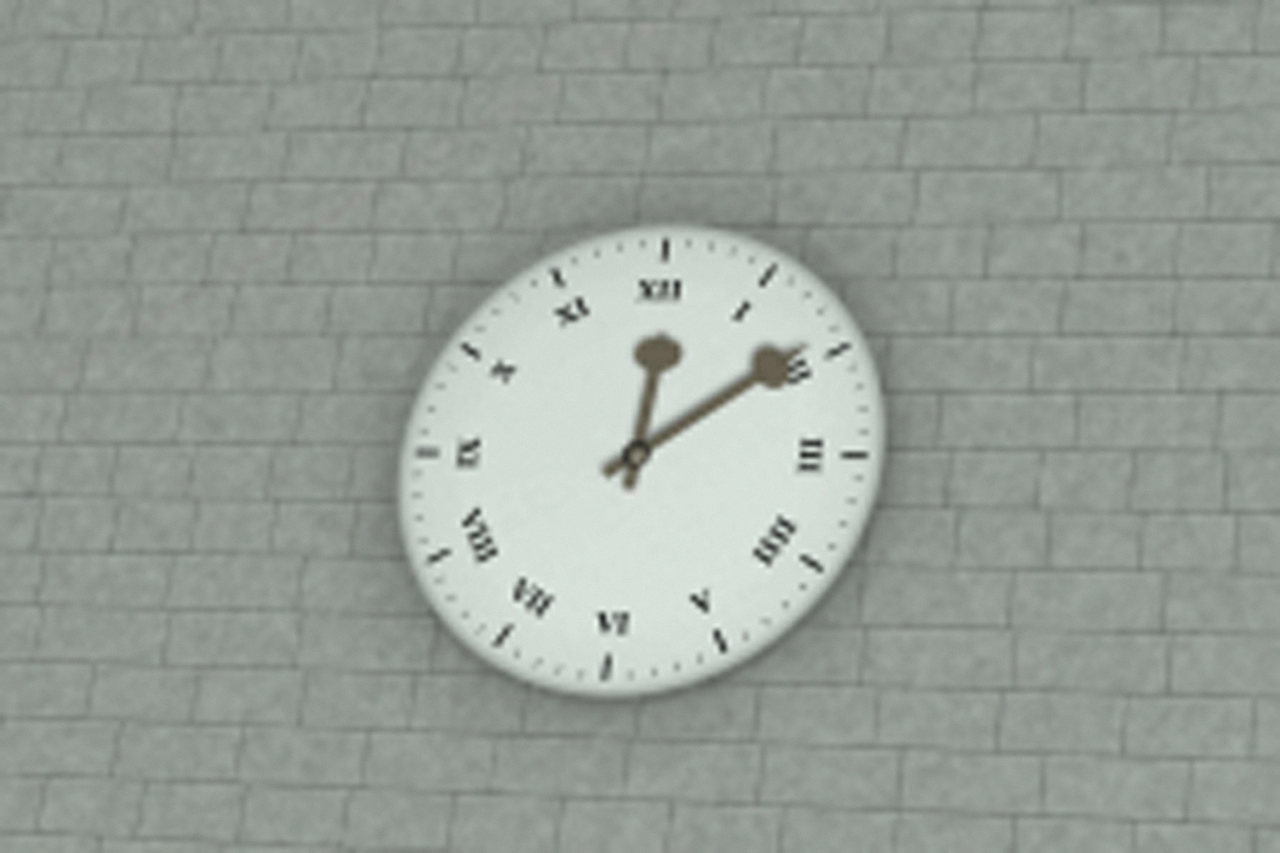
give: {"hour": 12, "minute": 9}
